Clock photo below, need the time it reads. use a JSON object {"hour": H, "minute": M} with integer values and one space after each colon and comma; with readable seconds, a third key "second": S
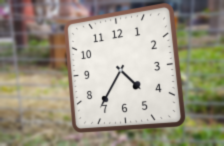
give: {"hour": 4, "minute": 36}
